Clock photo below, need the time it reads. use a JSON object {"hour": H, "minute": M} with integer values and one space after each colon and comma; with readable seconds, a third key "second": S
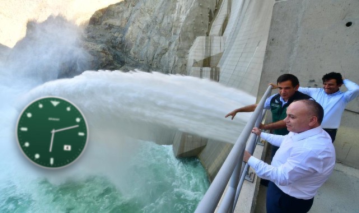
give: {"hour": 6, "minute": 12}
